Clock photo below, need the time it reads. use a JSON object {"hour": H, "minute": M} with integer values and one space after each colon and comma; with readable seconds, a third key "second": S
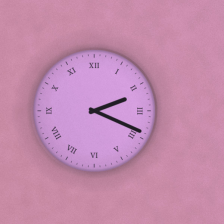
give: {"hour": 2, "minute": 19}
